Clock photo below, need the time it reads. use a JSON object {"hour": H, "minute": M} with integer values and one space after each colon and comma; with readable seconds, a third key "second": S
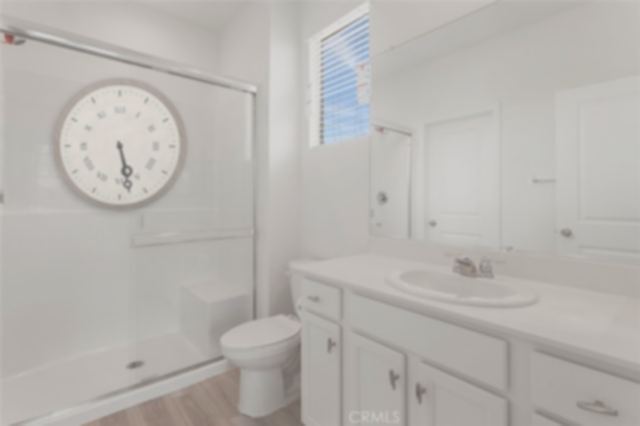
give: {"hour": 5, "minute": 28}
